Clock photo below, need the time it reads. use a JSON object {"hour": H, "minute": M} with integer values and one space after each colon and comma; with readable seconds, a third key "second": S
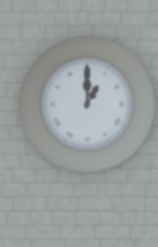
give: {"hour": 1, "minute": 0}
